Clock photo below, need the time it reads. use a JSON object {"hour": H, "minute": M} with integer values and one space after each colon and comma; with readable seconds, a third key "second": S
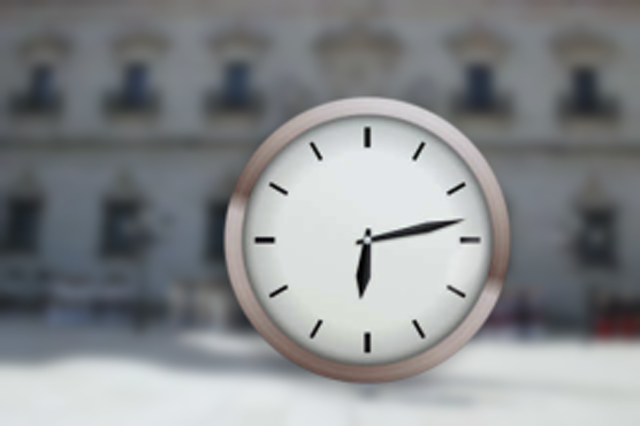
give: {"hour": 6, "minute": 13}
